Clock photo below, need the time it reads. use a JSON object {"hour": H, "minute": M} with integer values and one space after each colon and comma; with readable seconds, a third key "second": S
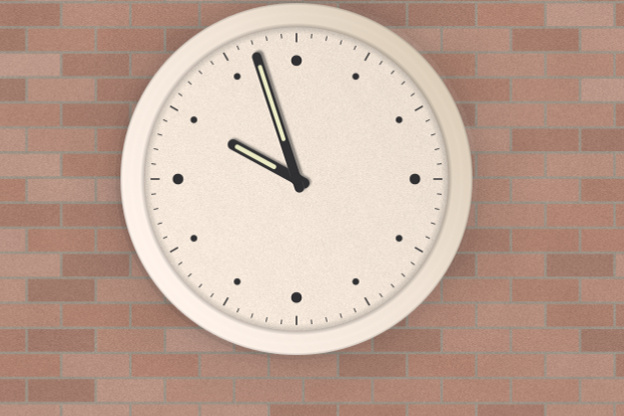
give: {"hour": 9, "minute": 57}
